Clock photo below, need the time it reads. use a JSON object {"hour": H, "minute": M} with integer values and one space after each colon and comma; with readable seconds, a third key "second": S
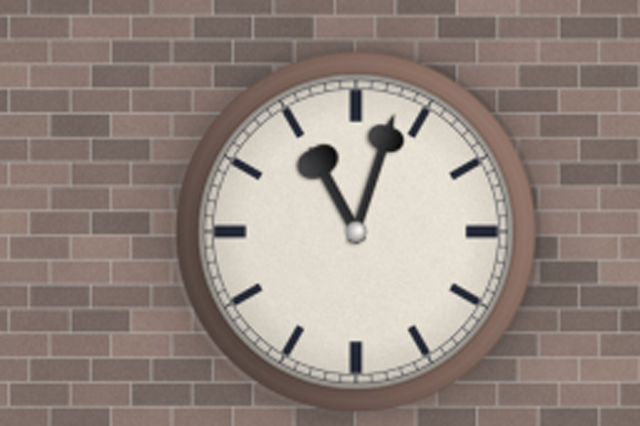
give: {"hour": 11, "minute": 3}
